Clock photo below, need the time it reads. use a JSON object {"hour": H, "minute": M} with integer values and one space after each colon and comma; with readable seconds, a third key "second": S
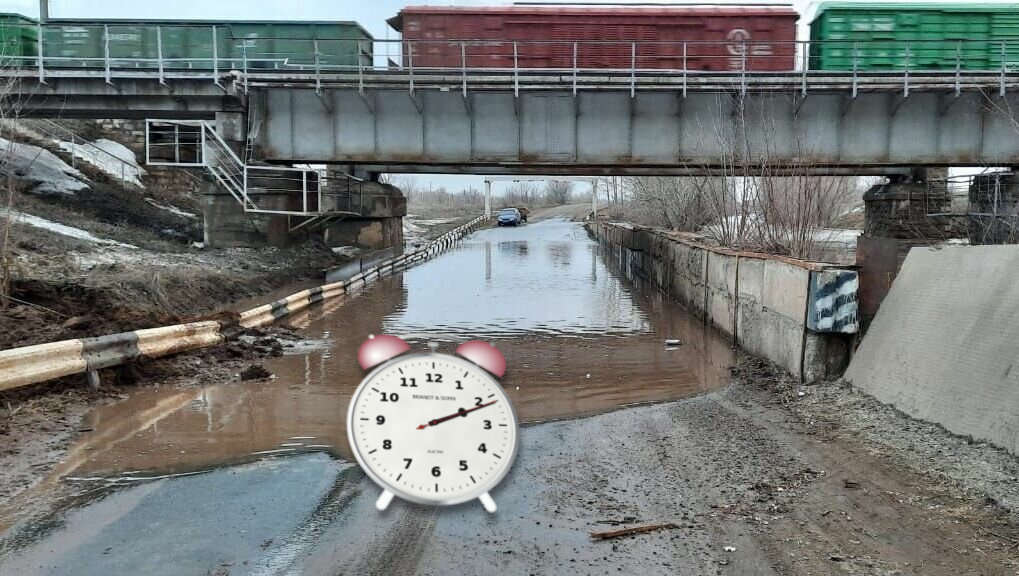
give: {"hour": 2, "minute": 11, "second": 11}
